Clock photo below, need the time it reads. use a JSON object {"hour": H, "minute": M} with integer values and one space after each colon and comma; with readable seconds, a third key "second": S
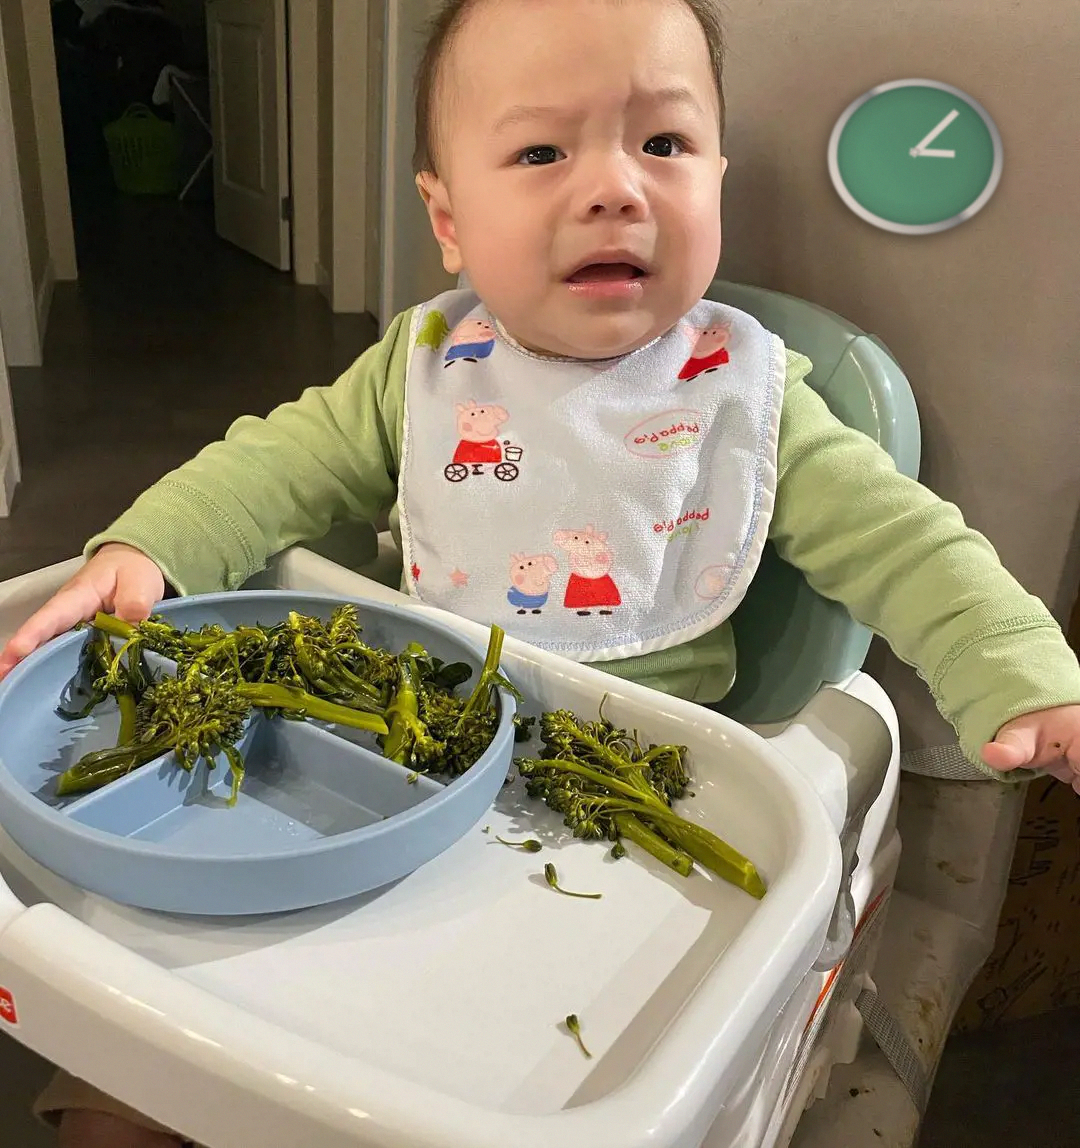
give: {"hour": 3, "minute": 7}
